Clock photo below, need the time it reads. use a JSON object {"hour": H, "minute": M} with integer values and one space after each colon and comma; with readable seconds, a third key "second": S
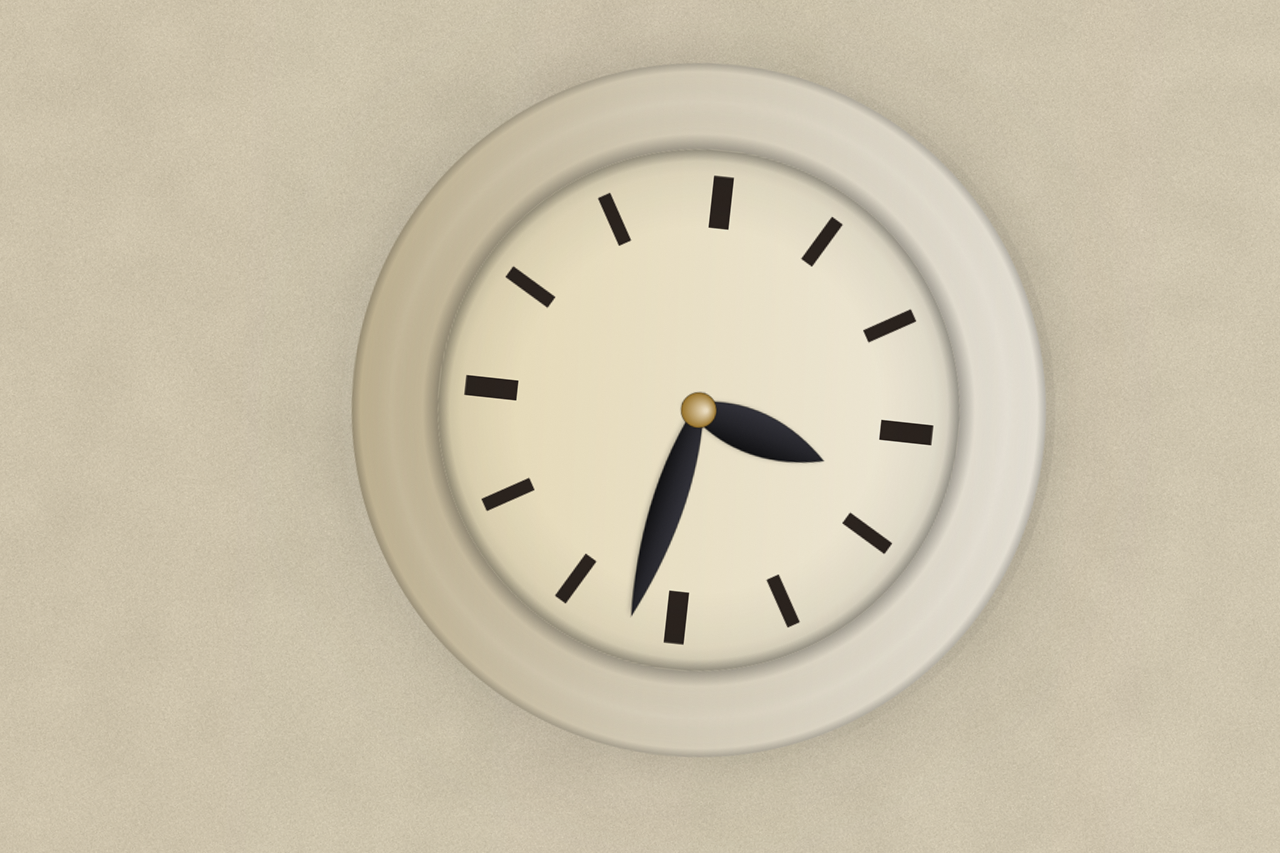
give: {"hour": 3, "minute": 32}
